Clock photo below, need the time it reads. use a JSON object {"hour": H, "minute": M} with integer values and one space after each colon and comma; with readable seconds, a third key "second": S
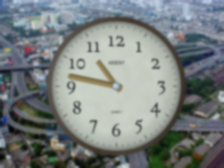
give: {"hour": 10, "minute": 47}
